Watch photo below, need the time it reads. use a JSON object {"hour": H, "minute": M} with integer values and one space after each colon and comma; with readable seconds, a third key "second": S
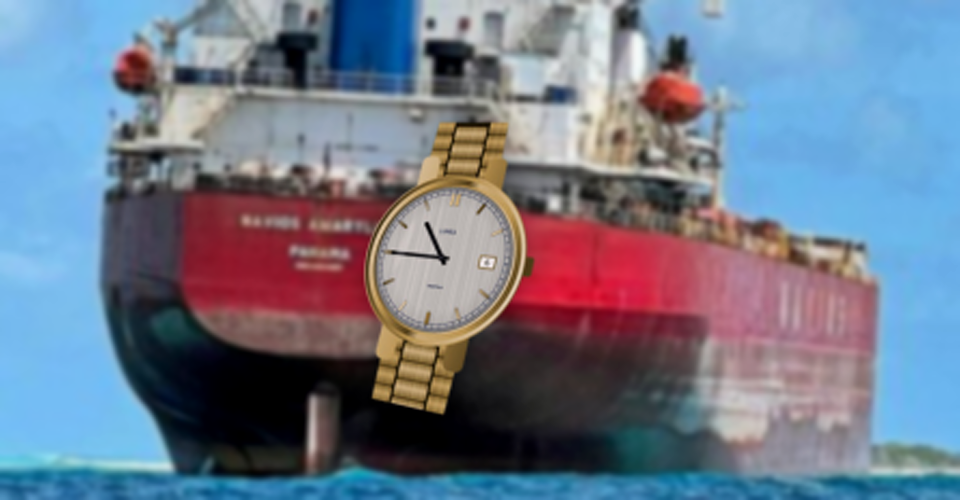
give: {"hour": 10, "minute": 45}
